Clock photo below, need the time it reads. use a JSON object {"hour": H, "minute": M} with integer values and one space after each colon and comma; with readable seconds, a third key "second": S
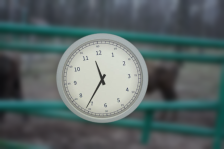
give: {"hour": 11, "minute": 36}
